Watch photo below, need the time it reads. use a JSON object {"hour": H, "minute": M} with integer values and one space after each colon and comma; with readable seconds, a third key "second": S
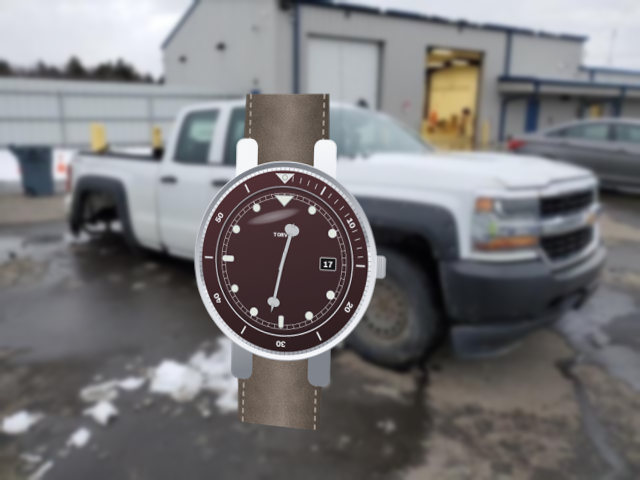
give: {"hour": 12, "minute": 32}
